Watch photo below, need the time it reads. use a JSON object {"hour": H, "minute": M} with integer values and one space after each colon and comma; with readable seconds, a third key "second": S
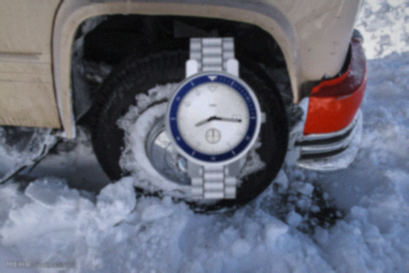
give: {"hour": 8, "minute": 16}
